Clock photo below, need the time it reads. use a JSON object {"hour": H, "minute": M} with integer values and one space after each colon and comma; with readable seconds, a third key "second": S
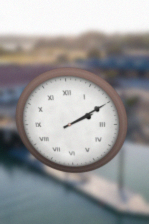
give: {"hour": 2, "minute": 10}
